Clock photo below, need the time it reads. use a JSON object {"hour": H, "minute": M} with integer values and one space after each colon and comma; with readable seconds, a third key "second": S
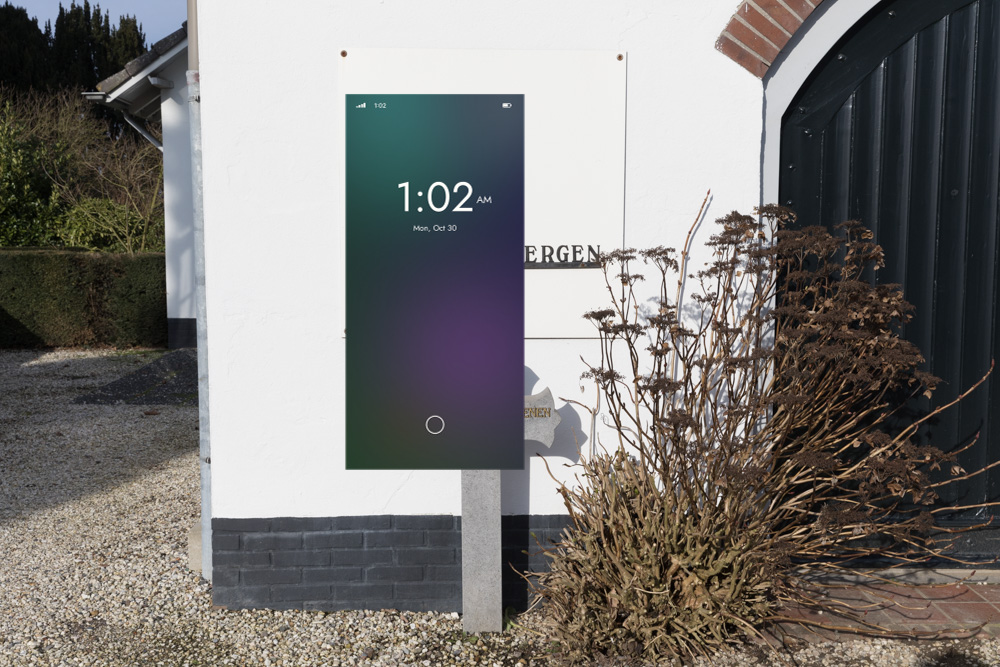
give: {"hour": 1, "minute": 2}
